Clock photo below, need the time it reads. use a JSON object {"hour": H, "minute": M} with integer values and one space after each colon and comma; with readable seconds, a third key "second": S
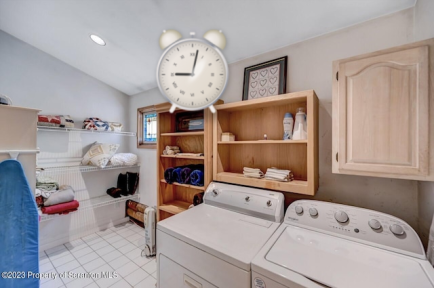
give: {"hour": 9, "minute": 2}
